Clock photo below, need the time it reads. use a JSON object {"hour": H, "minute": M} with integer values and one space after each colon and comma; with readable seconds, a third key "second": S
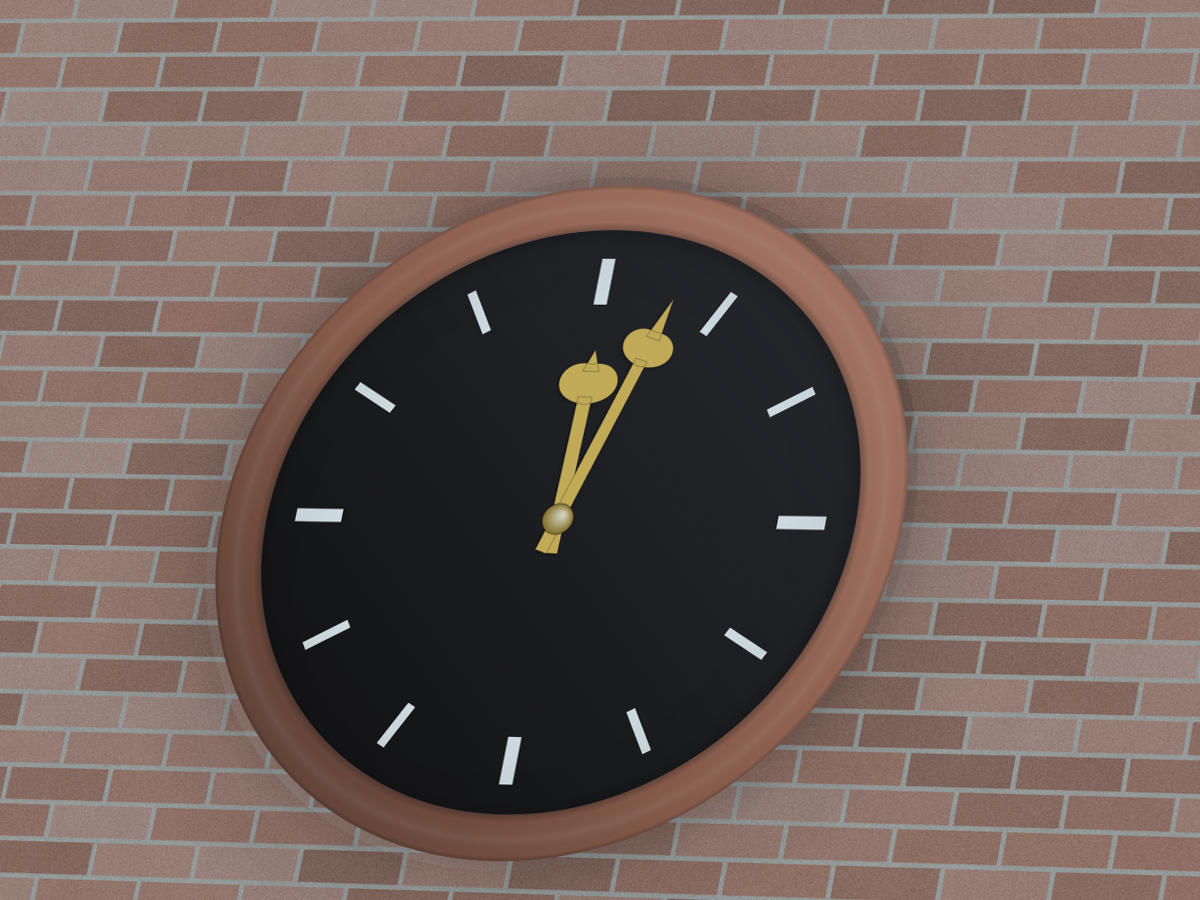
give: {"hour": 12, "minute": 3}
